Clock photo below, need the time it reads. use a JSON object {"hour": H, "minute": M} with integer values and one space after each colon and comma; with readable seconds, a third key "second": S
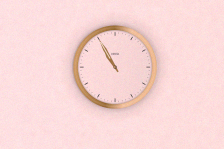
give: {"hour": 10, "minute": 55}
